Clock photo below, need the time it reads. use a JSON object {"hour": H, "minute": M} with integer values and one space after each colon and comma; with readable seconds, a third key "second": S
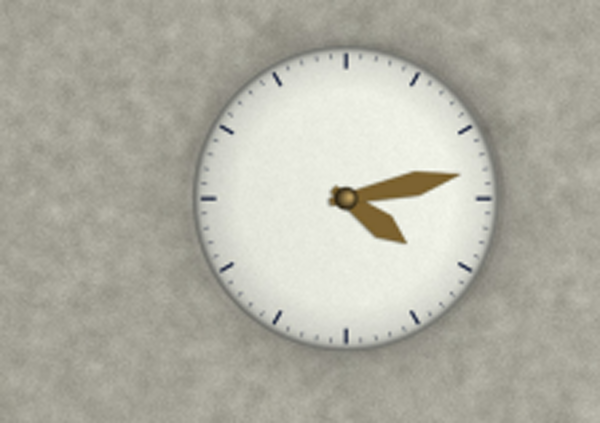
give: {"hour": 4, "minute": 13}
